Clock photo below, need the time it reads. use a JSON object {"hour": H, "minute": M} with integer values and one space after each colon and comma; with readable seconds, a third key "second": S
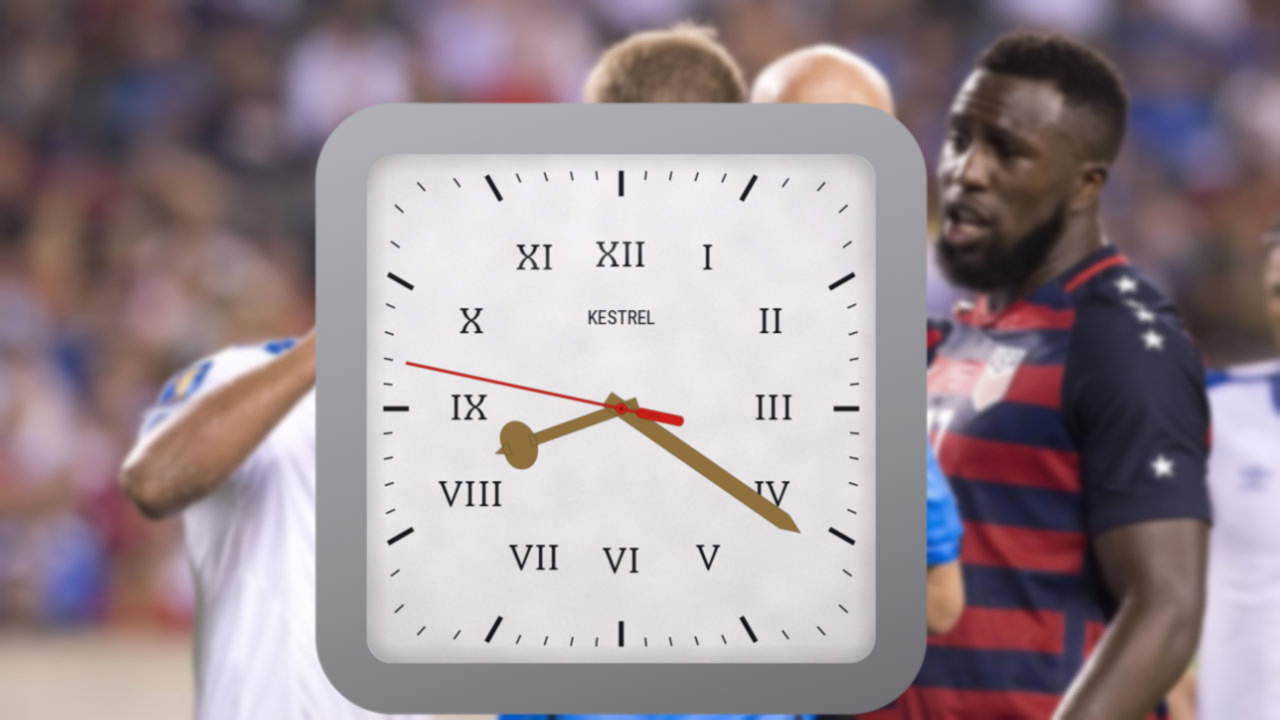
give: {"hour": 8, "minute": 20, "second": 47}
